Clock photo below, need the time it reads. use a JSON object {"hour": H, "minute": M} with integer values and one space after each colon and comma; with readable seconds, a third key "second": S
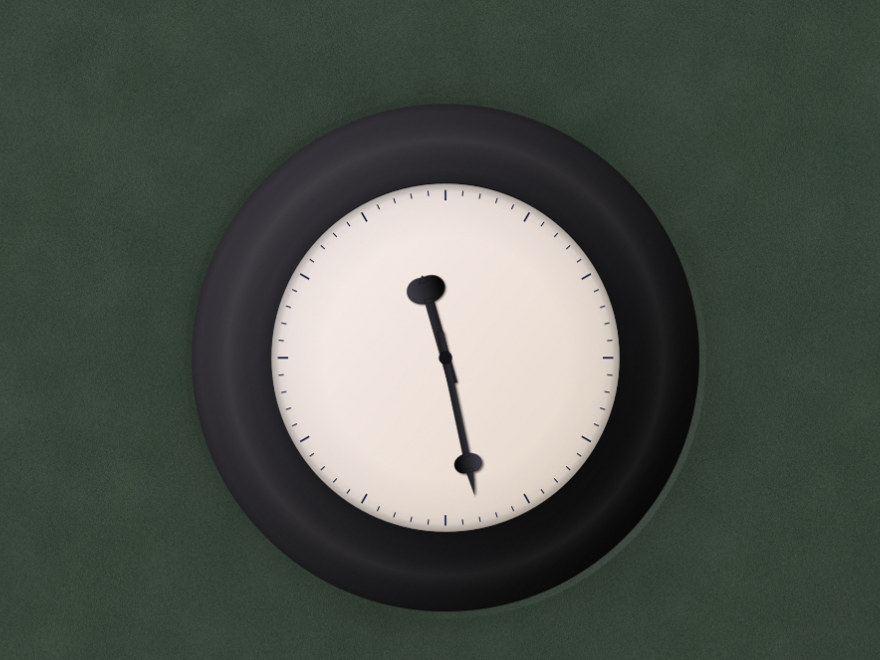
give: {"hour": 11, "minute": 28}
